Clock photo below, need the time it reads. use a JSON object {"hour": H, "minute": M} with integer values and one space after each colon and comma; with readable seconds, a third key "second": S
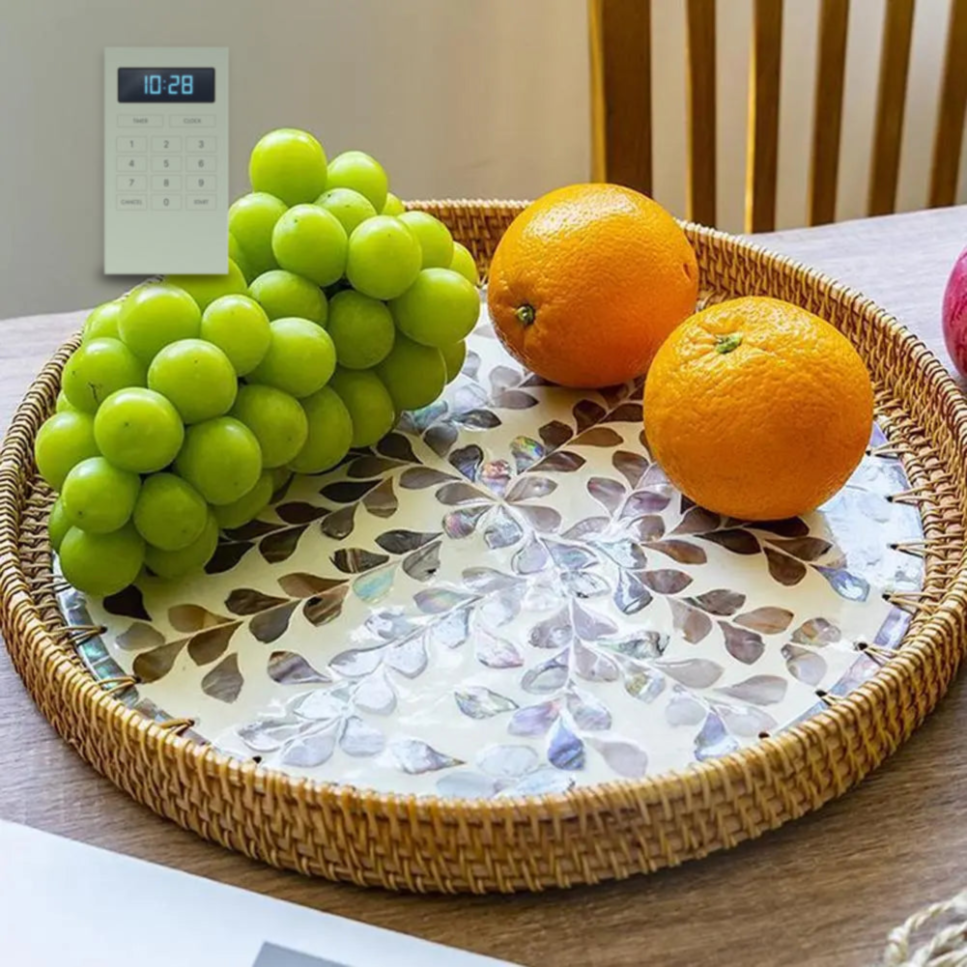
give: {"hour": 10, "minute": 28}
